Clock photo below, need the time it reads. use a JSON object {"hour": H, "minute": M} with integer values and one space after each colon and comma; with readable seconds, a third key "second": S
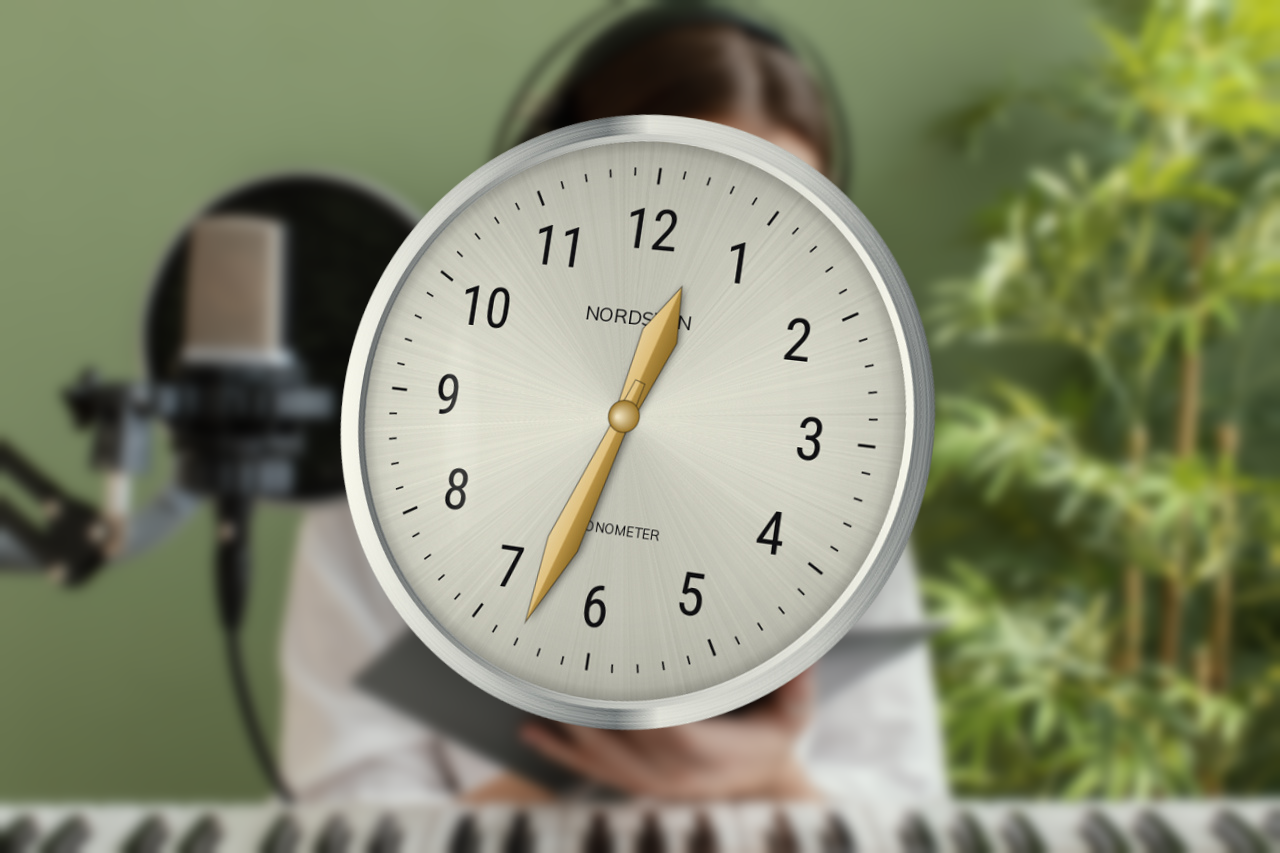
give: {"hour": 12, "minute": 33}
